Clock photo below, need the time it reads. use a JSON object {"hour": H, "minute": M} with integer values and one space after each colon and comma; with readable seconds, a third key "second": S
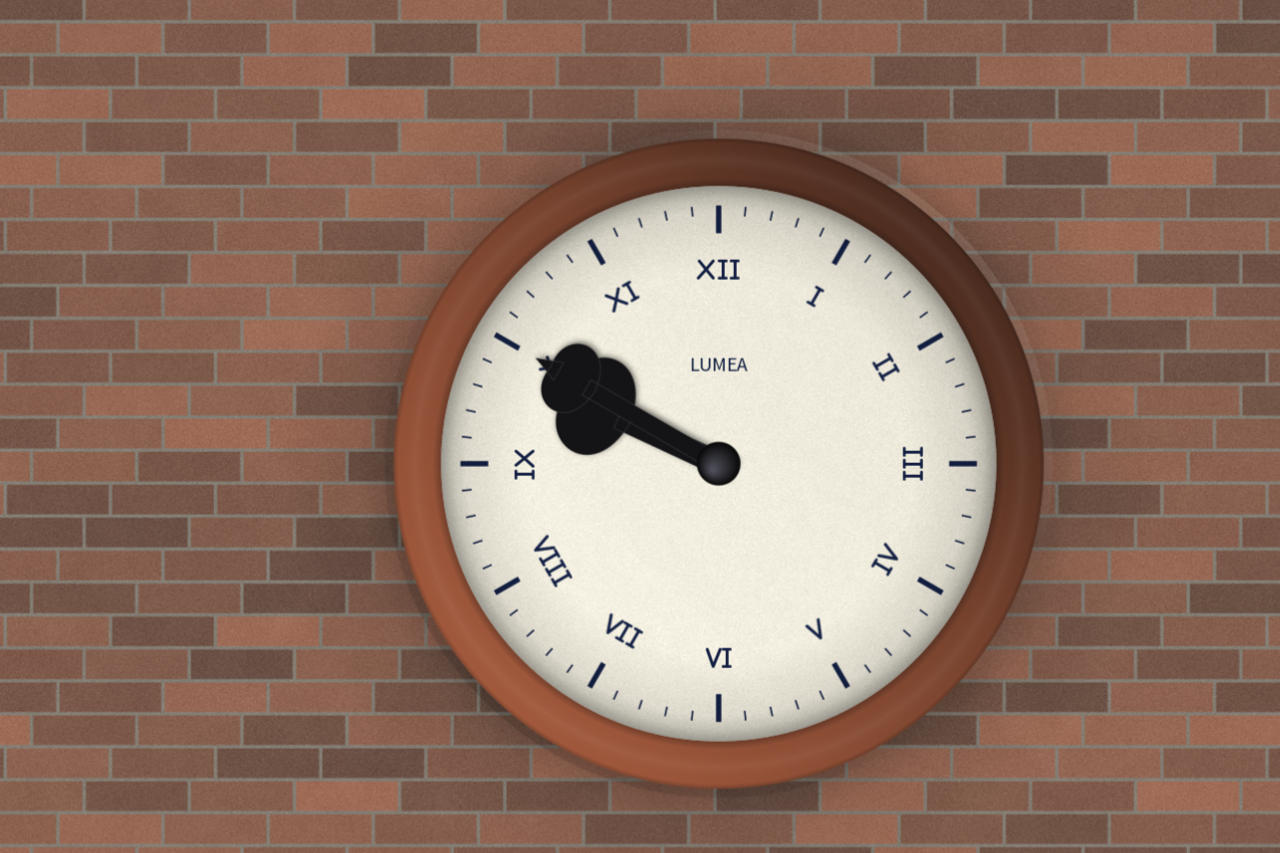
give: {"hour": 9, "minute": 50}
